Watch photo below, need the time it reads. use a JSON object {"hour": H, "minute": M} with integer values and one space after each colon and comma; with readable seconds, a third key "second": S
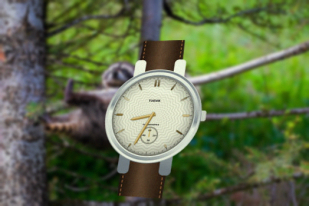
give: {"hour": 8, "minute": 34}
